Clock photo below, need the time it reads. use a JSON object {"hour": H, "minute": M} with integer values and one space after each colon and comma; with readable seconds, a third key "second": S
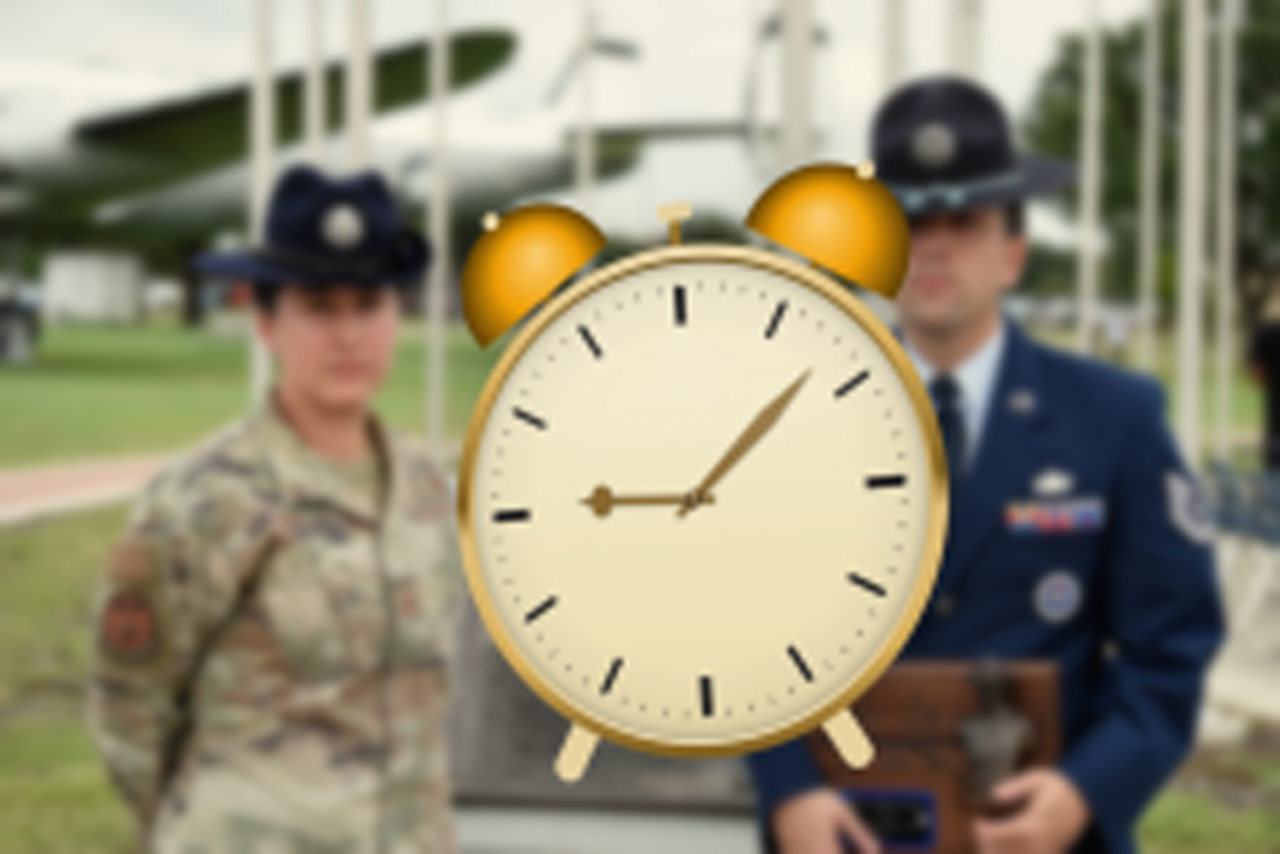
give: {"hour": 9, "minute": 8}
